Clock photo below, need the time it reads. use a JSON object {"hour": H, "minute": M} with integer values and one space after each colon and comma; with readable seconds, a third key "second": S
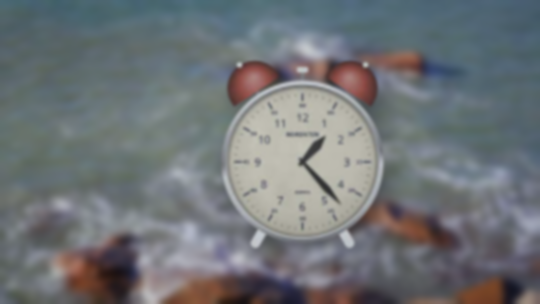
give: {"hour": 1, "minute": 23}
